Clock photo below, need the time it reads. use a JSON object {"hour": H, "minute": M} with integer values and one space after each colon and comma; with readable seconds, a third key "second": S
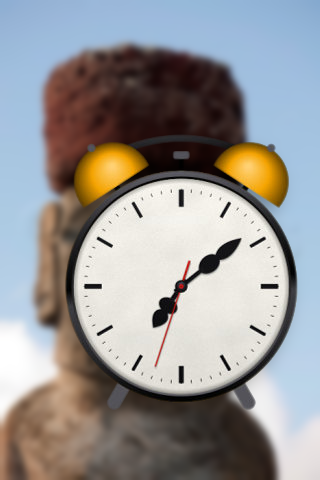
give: {"hour": 7, "minute": 8, "second": 33}
